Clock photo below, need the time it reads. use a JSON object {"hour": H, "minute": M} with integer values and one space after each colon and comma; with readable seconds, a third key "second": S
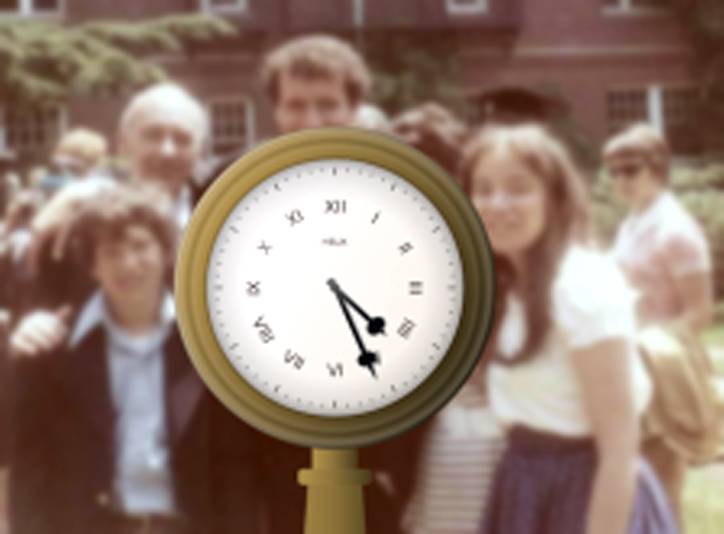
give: {"hour": 4, "minute": 26}
